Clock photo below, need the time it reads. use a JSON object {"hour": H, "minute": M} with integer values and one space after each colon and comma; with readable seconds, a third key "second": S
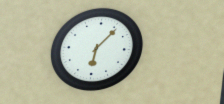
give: {"hour": 6, "minute": 6}
